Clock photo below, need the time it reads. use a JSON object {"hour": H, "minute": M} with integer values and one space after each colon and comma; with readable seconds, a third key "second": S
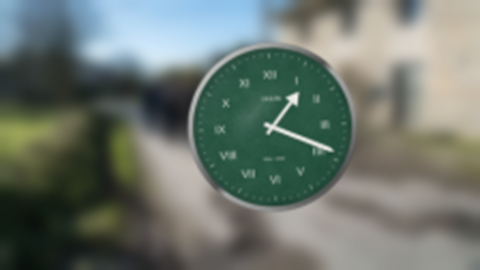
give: {"hour": 1, "minute": 19}
